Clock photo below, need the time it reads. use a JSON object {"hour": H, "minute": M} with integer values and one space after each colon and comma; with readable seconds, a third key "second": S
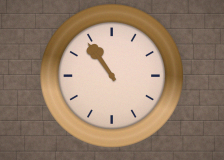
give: {"hour": 10, "minute": 54}
